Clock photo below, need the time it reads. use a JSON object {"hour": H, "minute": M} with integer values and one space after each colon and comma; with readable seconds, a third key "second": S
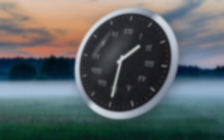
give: {"hour": 1, "minute": 30}
